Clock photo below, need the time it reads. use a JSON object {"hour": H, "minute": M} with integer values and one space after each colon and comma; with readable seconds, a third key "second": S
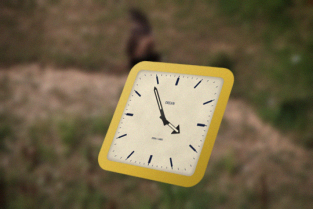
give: {"hour": 3, "minute": 54}
